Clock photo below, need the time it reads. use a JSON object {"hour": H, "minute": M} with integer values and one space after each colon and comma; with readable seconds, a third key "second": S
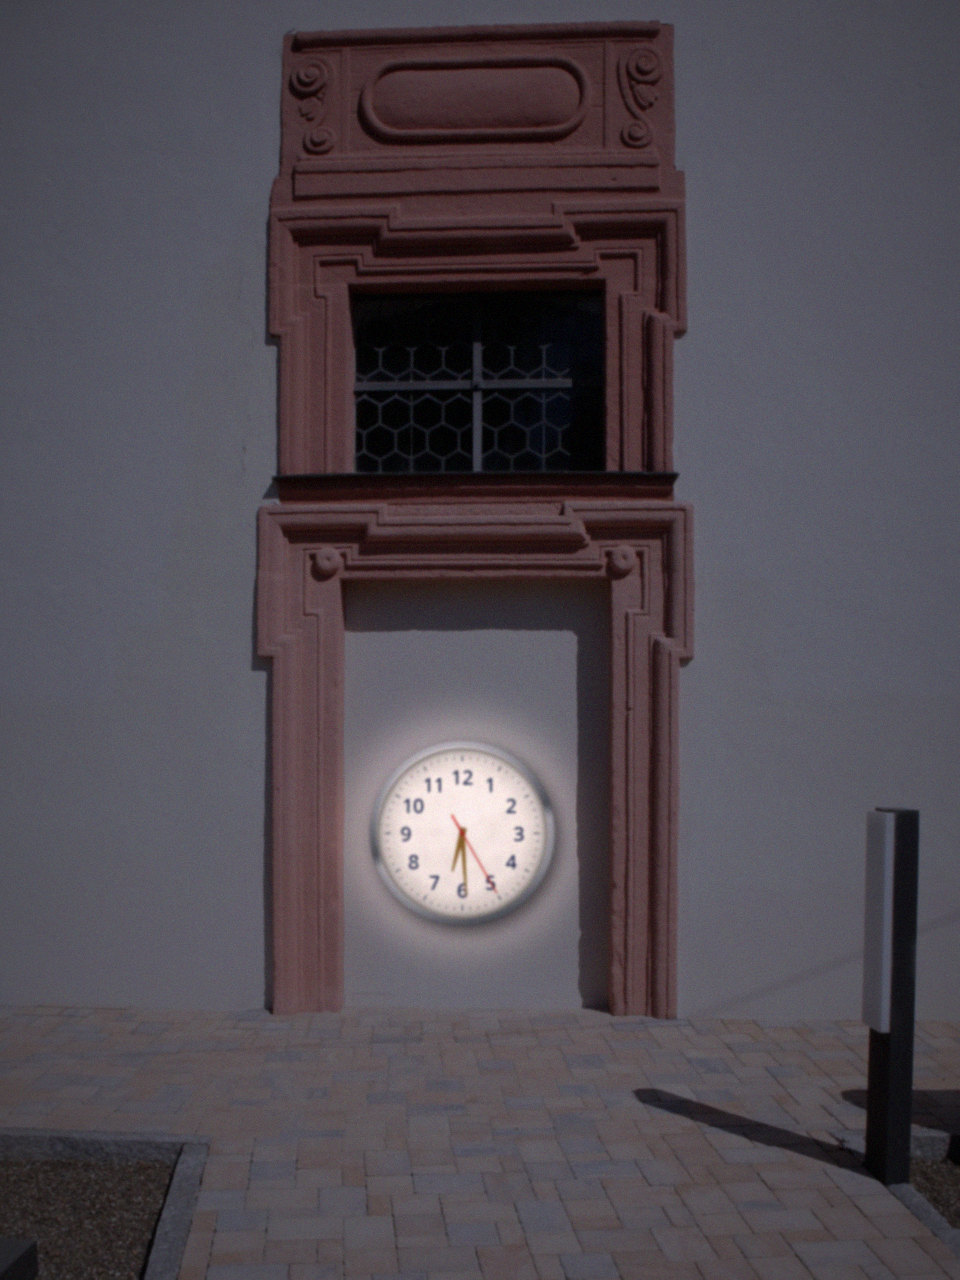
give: {"hour": 6, "minute": 29, "second": 25}
